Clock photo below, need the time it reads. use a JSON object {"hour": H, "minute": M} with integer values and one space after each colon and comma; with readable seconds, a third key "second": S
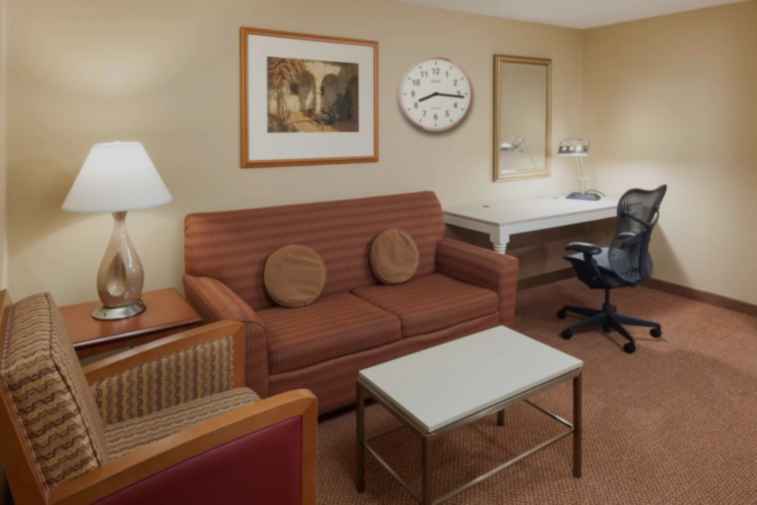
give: {"hour": 8, "minute": 16}
